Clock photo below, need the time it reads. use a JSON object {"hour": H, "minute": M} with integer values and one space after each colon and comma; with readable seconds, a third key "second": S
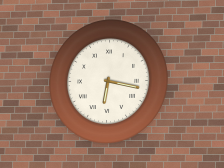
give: {"hour": 6, "minute": 17}
